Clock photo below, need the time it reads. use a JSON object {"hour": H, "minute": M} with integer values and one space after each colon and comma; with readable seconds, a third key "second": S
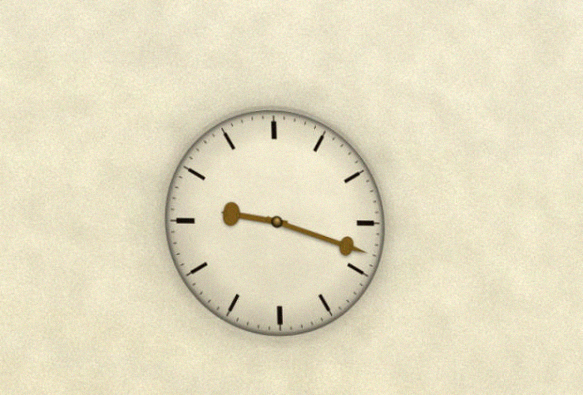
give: {"hour": 9, "minute": 18}
